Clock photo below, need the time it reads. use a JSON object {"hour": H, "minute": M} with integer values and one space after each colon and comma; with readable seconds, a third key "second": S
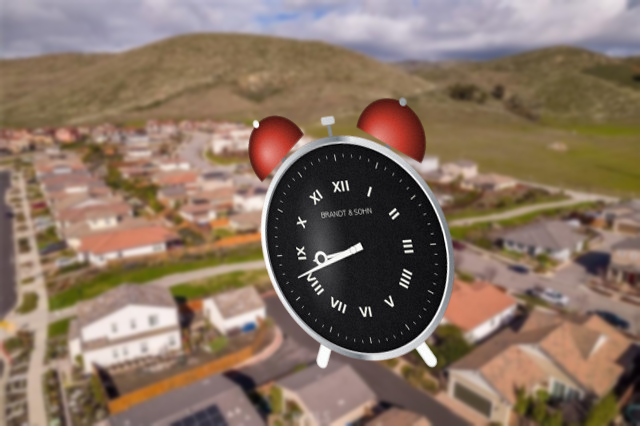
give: {"hour": 8, "minute": 42}
